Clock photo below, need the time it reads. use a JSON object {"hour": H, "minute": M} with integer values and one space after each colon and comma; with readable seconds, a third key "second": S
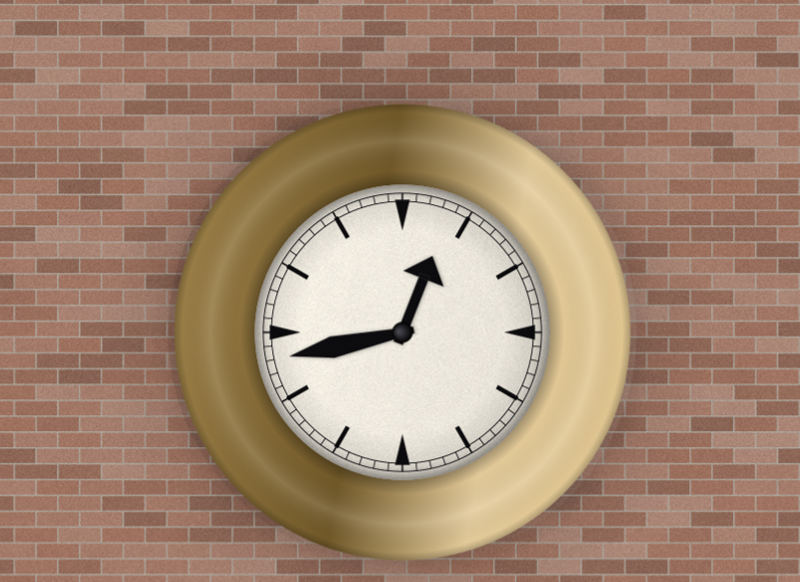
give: {"hour": 12, "minute": 43}
